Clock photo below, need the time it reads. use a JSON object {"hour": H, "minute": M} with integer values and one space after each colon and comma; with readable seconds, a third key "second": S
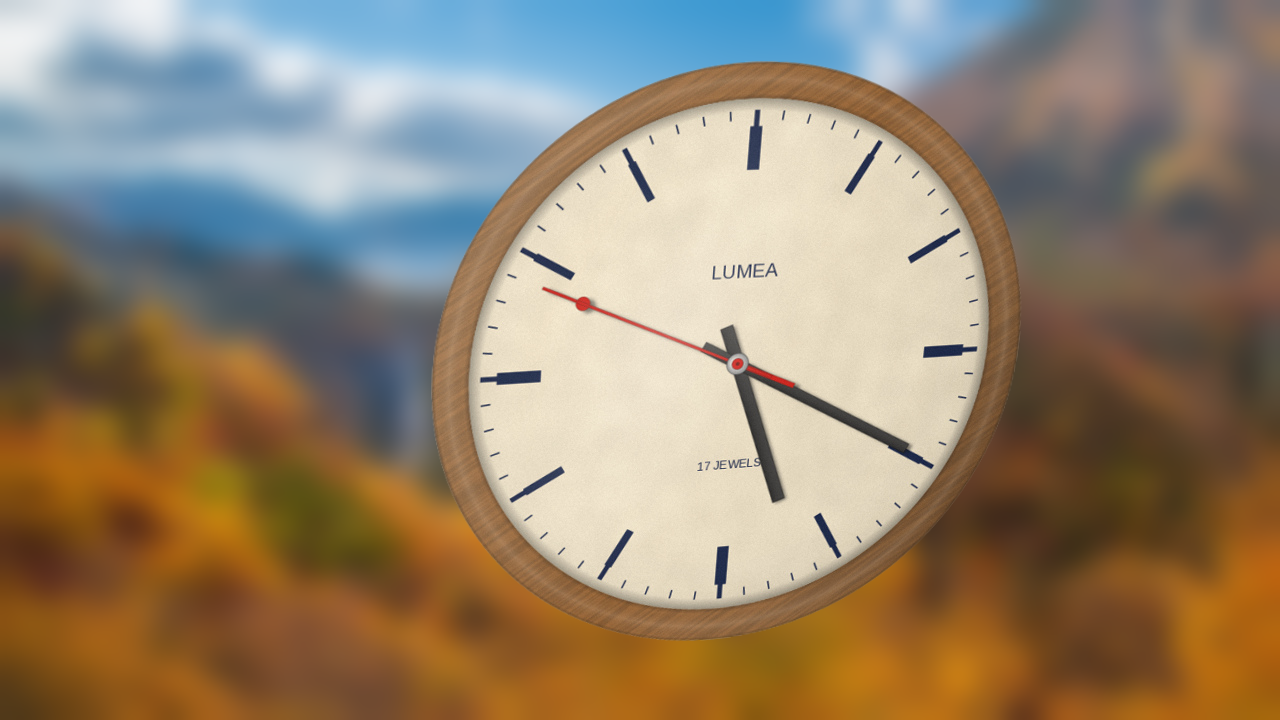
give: {"hour": 5, "minute": 19, "second": 49}
